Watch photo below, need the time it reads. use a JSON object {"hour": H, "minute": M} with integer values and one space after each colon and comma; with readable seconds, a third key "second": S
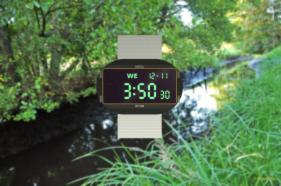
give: {"hour": 3, "minute": 50}
